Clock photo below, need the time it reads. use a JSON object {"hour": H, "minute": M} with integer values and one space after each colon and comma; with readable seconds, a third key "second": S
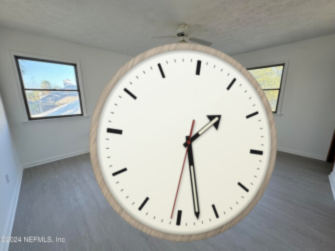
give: {"hour": 1, "minute": 27, "second": 31}
